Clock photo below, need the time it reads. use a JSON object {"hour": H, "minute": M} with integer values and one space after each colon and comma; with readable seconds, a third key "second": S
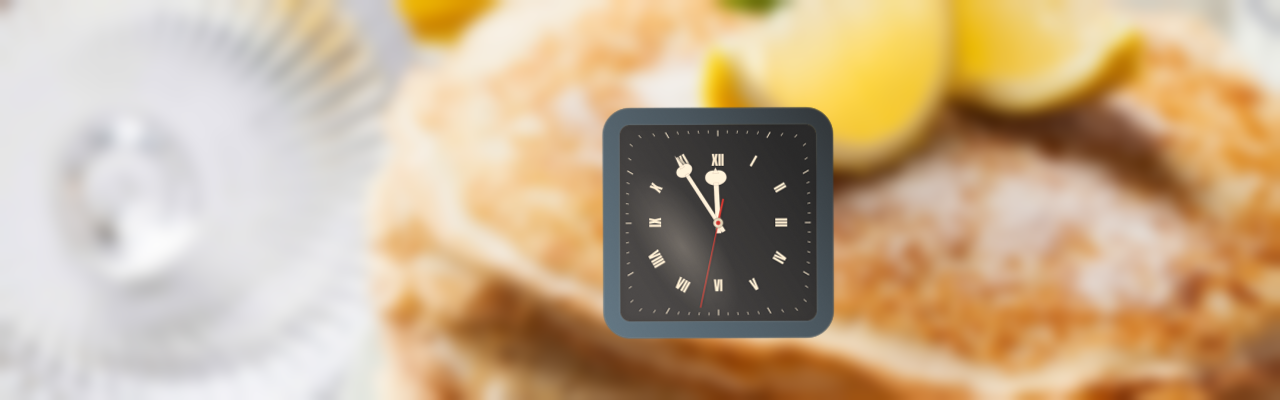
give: {"hour": 11, "minute": 54, "second": 32}
